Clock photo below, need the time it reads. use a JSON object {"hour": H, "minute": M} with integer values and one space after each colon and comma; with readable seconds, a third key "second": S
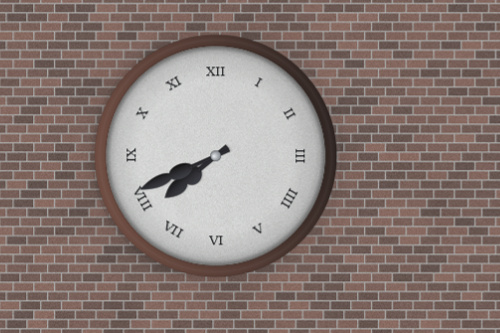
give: {"hour": 7, "minute": 41}
